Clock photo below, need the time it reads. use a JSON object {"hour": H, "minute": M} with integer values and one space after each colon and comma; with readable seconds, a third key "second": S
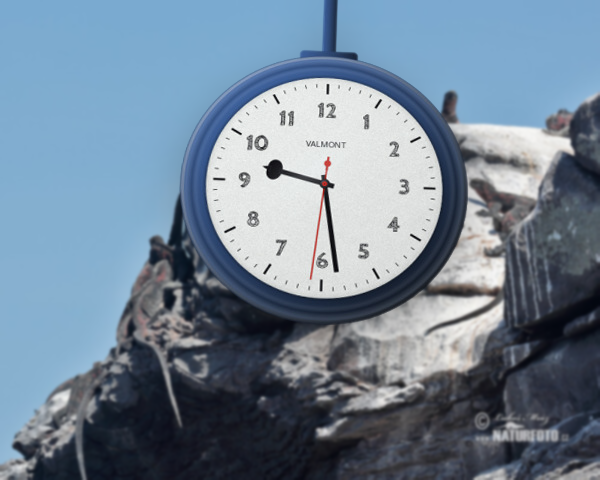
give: {"hour": 9, "minute": 28, "second": 31}
